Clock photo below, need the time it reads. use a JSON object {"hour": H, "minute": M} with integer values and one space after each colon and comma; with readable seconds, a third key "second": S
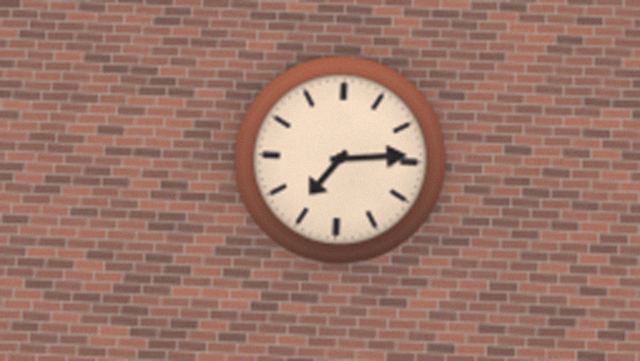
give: {"hour": 7, "minute": 14}
